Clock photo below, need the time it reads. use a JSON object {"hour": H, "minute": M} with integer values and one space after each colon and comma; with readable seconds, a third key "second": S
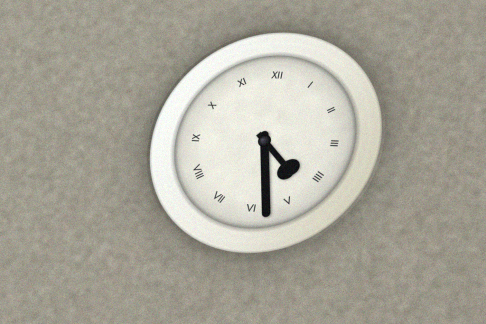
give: {"hour": 4, "minute": 28}
